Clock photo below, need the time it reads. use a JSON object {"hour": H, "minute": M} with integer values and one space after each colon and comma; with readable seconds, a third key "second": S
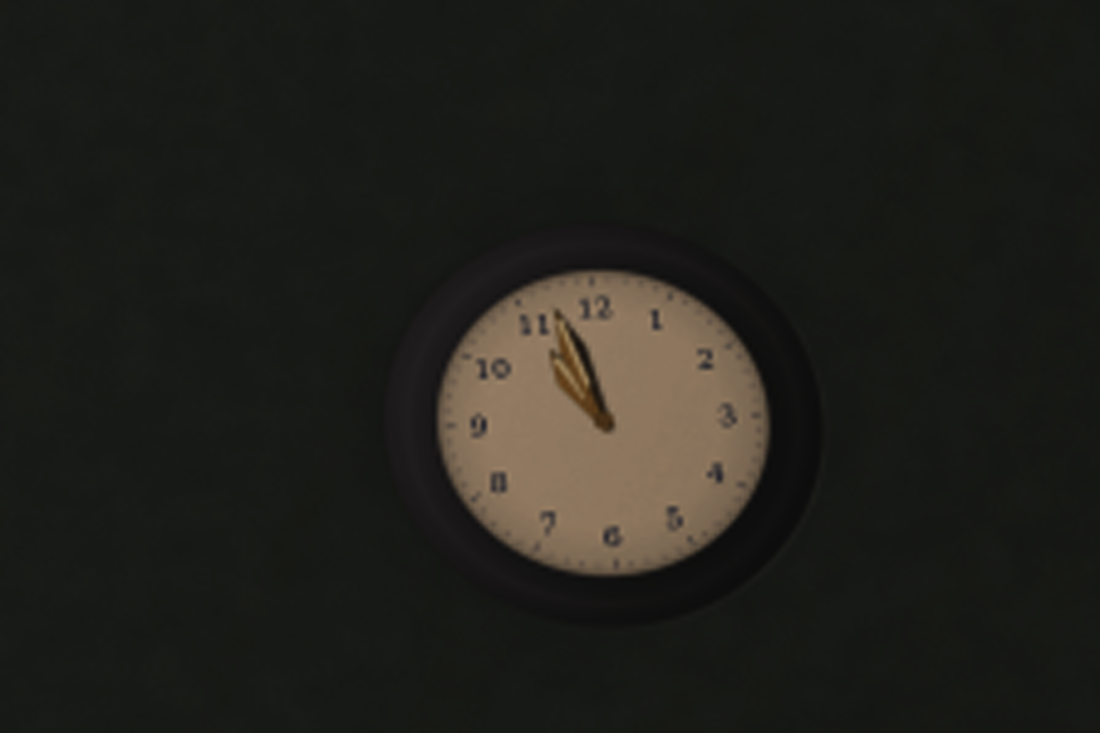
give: {"hour": 10, "minute": 57}
